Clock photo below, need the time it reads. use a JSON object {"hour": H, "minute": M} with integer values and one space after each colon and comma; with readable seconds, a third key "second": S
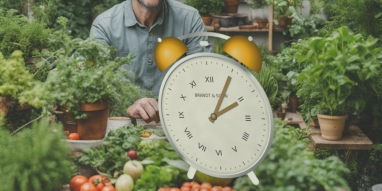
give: {"hour": 2, "minute": 5}
